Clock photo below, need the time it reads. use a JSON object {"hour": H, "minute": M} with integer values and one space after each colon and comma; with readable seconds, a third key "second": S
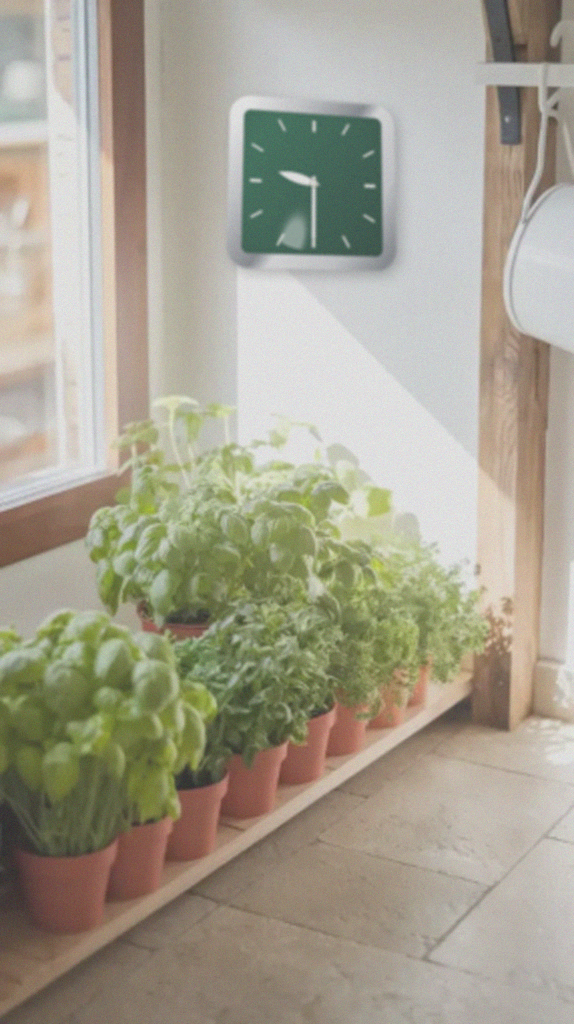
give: {"hour": 9, "minute": 30}
